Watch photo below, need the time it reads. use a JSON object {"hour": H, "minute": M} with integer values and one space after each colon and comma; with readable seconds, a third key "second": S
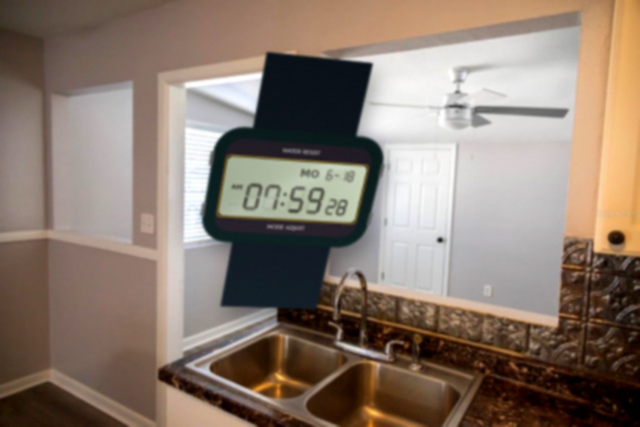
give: {"hour": 7, "minute": 59, "second": 28}
